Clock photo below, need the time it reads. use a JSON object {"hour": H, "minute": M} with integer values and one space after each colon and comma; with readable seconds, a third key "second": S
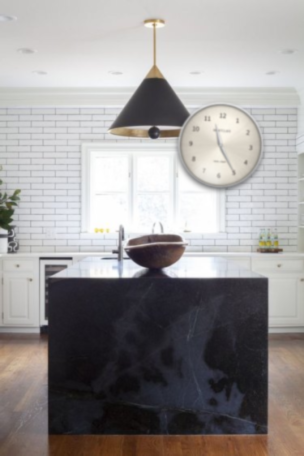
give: {"hour": 11, "minute": 25}
